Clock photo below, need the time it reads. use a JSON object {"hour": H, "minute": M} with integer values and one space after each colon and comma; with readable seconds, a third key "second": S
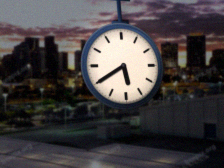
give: {"hour": 5, "minute": 40}
